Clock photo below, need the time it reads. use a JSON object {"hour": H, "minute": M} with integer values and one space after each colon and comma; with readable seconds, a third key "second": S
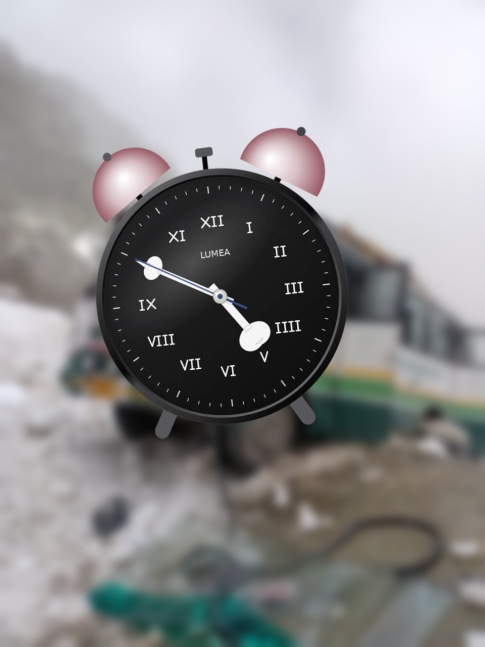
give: {"hour": 4, "minute": 49, "second": 50}
